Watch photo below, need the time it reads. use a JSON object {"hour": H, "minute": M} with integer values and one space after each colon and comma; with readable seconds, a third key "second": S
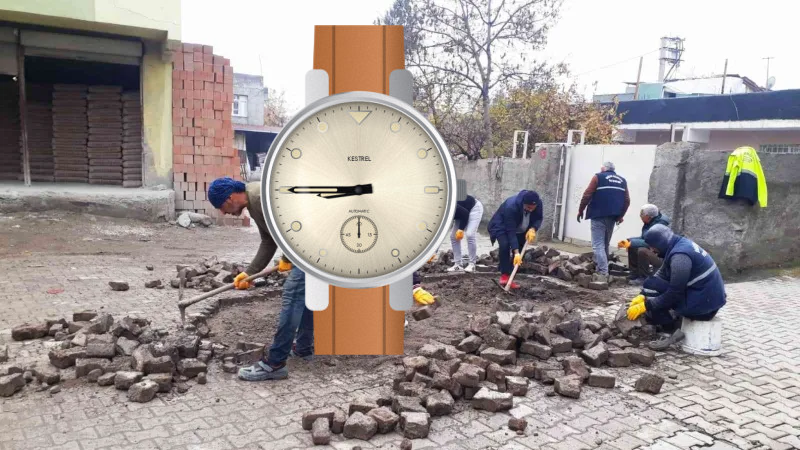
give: {"hour": 8, "minute": 45}
